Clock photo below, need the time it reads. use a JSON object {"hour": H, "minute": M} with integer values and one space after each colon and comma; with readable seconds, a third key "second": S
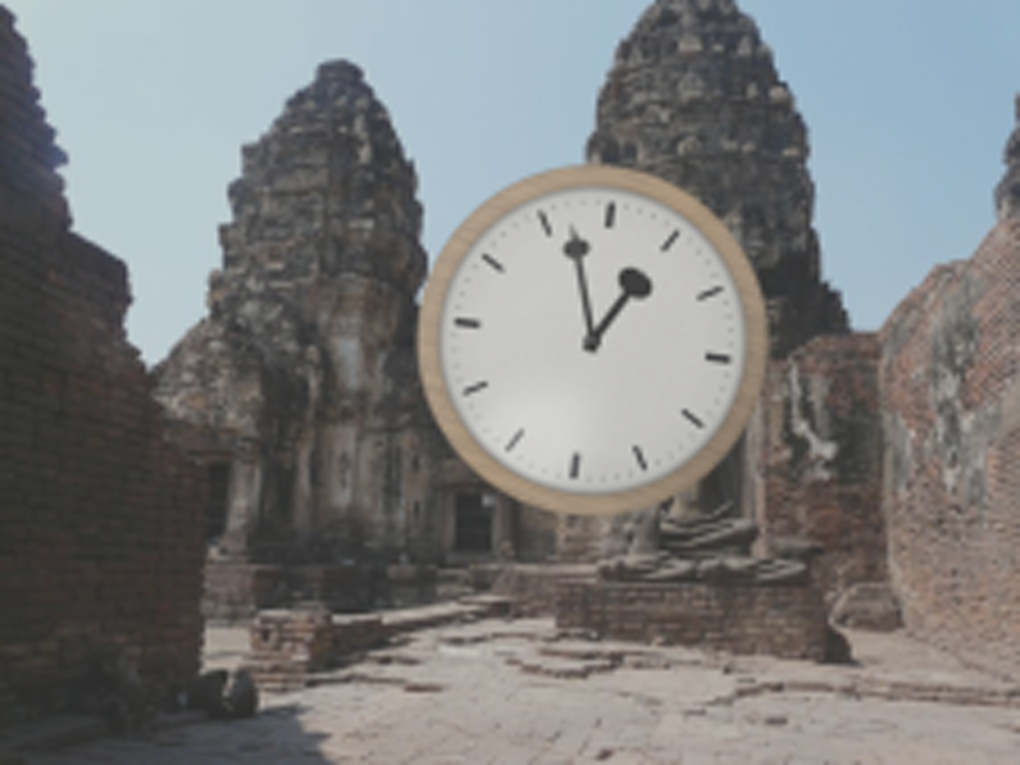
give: {"hour": 12, "minute": 57}
